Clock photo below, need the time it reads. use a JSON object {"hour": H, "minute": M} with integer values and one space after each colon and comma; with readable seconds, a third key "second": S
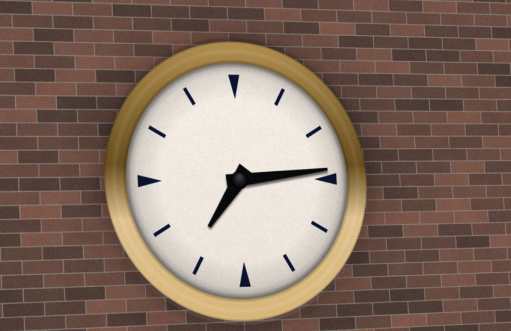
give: {"hour": 7, "minute": 14}
